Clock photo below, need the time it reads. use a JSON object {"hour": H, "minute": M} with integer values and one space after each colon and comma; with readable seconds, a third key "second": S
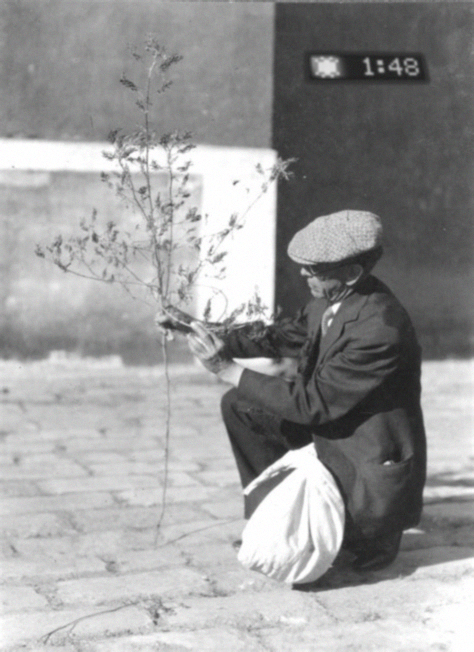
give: {"hour": 1, "minute": 48}
